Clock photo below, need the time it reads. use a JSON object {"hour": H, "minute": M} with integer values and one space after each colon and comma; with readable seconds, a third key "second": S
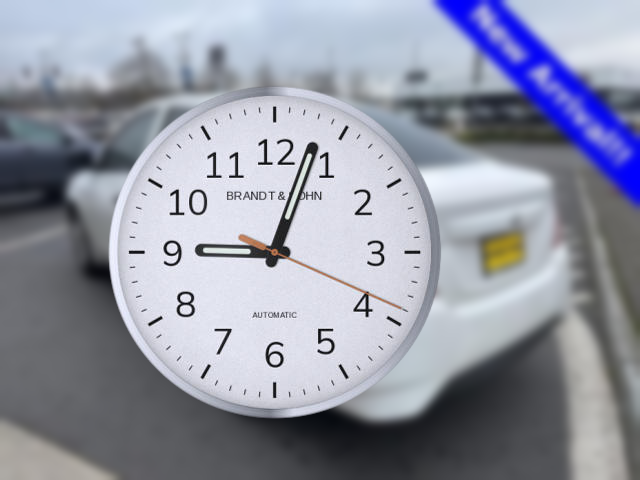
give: {"hour": 9, "minute": 3, "second": 19}
